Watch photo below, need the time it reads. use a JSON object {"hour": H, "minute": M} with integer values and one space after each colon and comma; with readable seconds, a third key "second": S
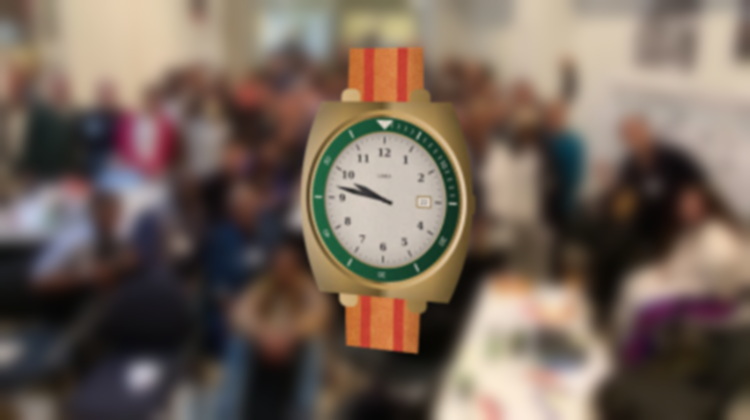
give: {"hour": 9, "minute": 47}
